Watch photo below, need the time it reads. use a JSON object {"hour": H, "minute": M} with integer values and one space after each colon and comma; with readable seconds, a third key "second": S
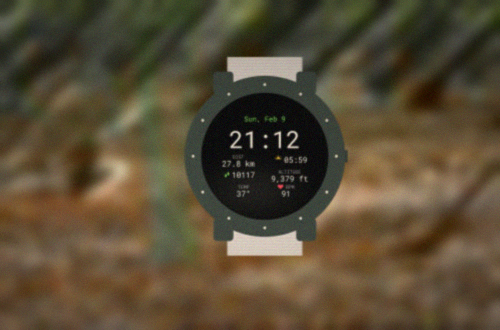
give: {"hour": 21, "minute": 12}
